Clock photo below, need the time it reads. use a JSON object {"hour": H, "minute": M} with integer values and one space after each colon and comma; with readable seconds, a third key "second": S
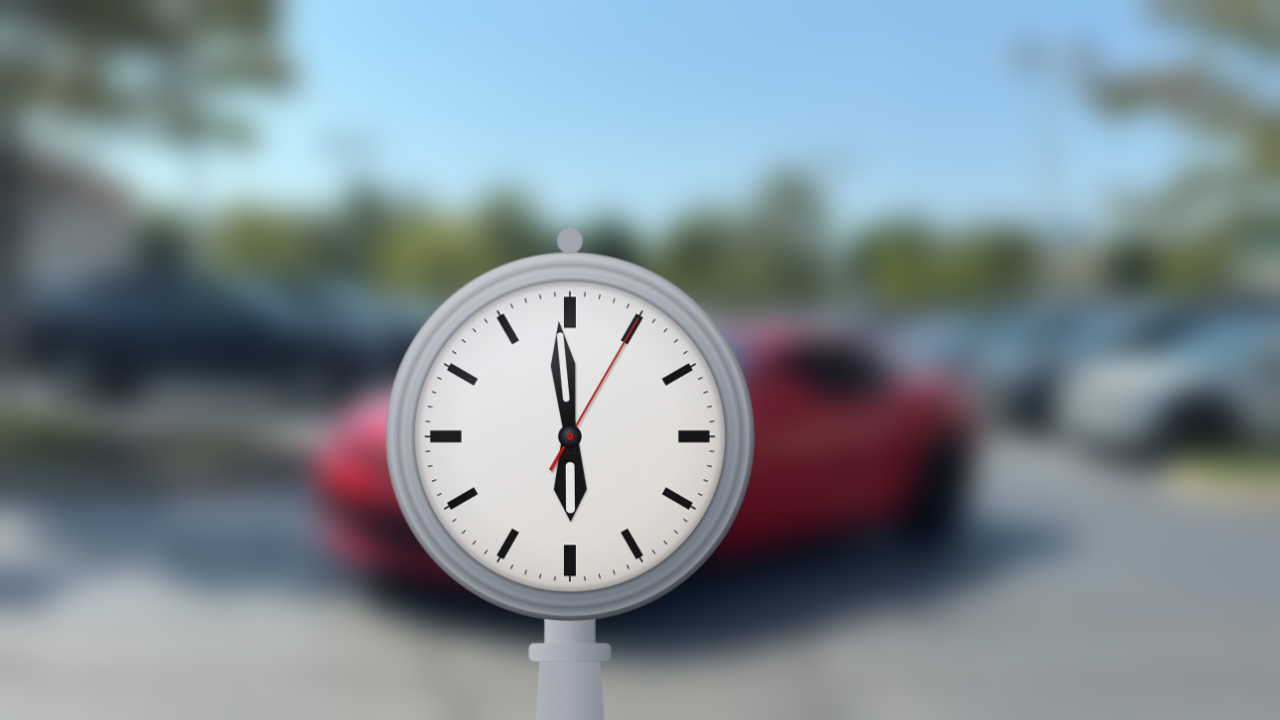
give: {"hour": 5, "minute": 59, "second": 5}
